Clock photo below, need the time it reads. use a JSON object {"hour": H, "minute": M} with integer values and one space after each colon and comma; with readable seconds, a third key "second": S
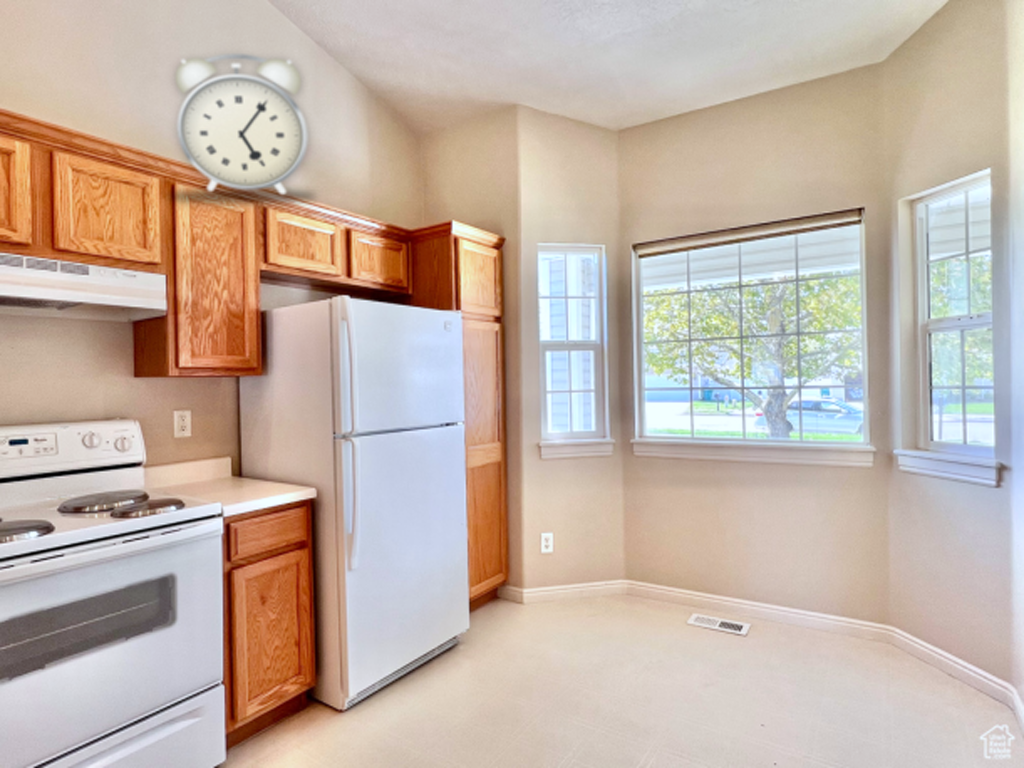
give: {"hour": 5, "minute": 6}
